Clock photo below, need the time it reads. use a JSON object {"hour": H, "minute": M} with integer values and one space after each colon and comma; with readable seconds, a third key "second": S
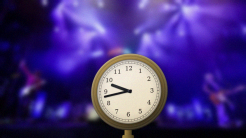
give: {"hour": 9, "minute": 43}
